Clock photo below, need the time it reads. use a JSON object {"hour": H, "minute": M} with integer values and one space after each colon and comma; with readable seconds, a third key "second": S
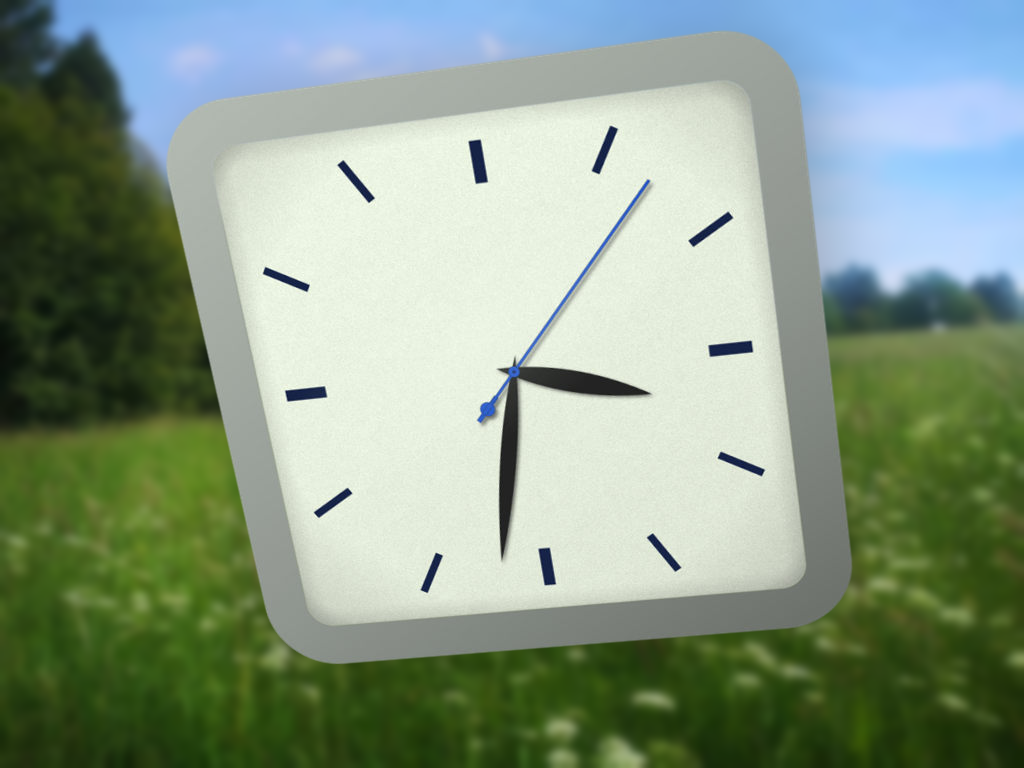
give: {"hour": 3, "minute": 32, "second": 7}
